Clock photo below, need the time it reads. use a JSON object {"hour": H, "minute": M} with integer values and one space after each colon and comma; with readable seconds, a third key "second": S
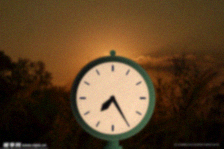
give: {"hour": 7, "minute": 25}
